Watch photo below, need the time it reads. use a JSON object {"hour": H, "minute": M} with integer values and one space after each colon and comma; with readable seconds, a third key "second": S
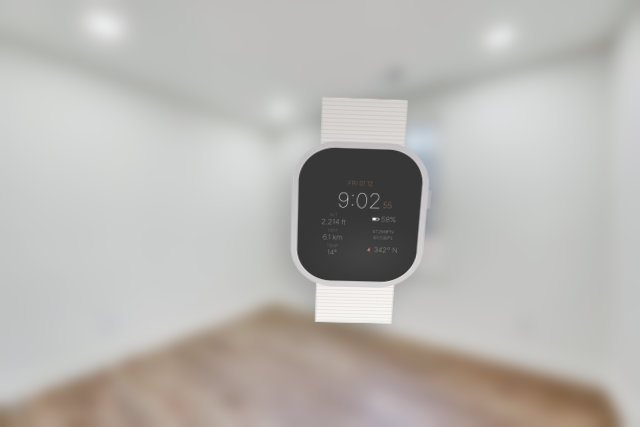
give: {"hour": 9, "minute": 2, "second": 55}
